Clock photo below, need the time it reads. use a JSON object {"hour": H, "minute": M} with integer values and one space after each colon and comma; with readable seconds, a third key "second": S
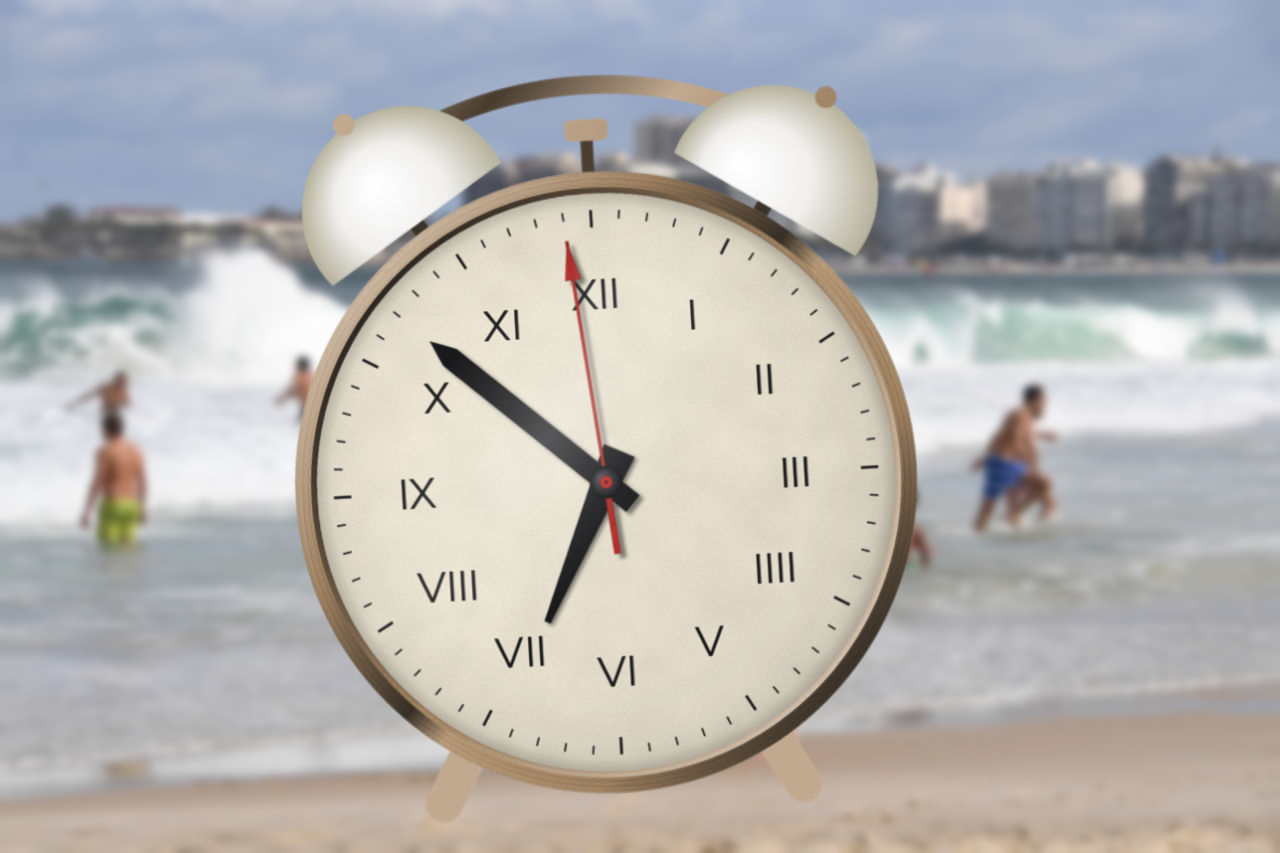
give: {"hour": 6, "minute": 51, "second": 59}
